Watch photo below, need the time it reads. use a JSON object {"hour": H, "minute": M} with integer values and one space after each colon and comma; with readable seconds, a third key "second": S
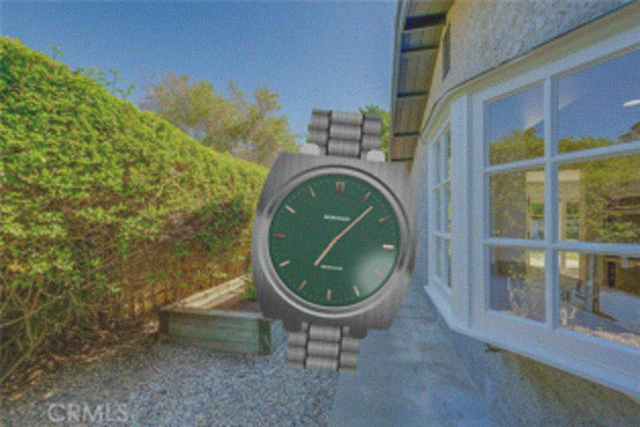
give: {"hour": 7, "minute": 7}
